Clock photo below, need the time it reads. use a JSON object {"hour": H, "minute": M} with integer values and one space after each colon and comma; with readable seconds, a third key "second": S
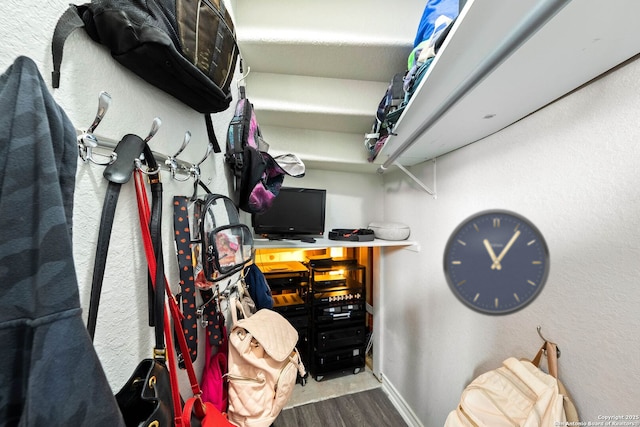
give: {"hour": 11, "minute": 6}
